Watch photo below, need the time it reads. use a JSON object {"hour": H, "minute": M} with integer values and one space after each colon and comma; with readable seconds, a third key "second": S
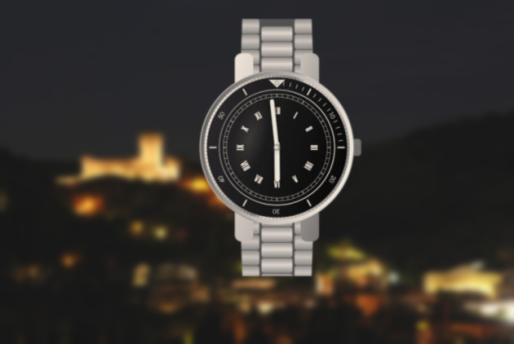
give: {"hour": 5, "minute": 59}
